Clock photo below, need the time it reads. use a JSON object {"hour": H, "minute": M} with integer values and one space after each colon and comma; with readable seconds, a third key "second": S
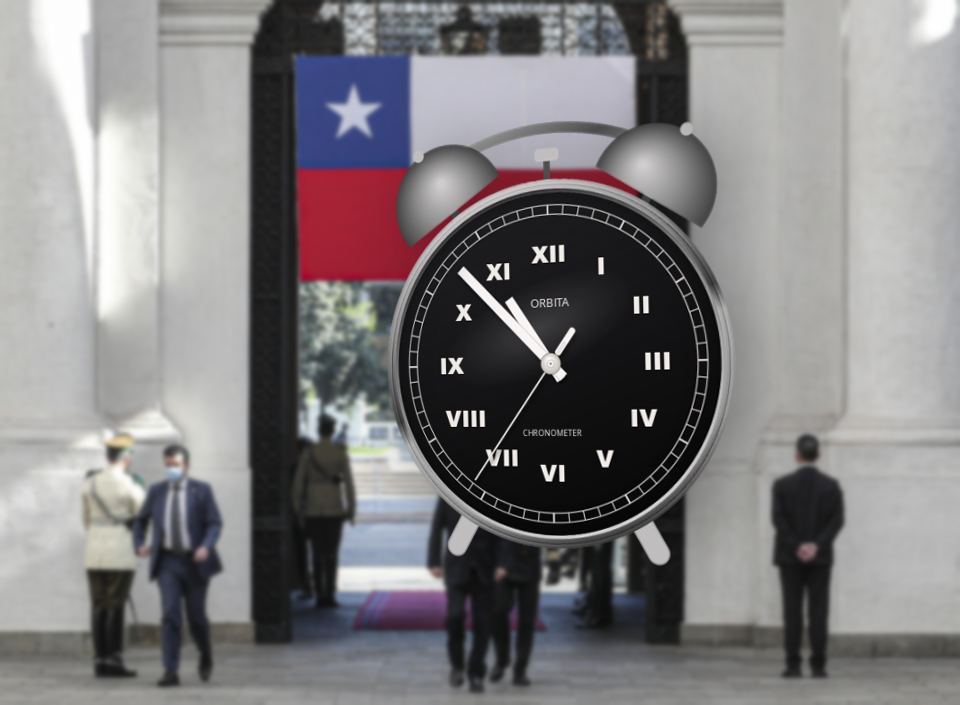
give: {"hour": 10, "minute": 52, "second": 36}
